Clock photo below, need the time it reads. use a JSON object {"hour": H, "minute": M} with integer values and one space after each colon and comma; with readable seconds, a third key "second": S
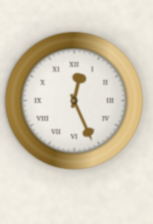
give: {"hour": 12, "minute": 26}
